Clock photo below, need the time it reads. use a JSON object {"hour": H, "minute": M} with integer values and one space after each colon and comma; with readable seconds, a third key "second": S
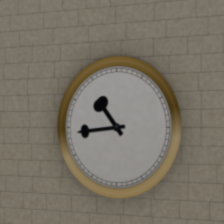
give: {"hour": 10, "minute": 44}
